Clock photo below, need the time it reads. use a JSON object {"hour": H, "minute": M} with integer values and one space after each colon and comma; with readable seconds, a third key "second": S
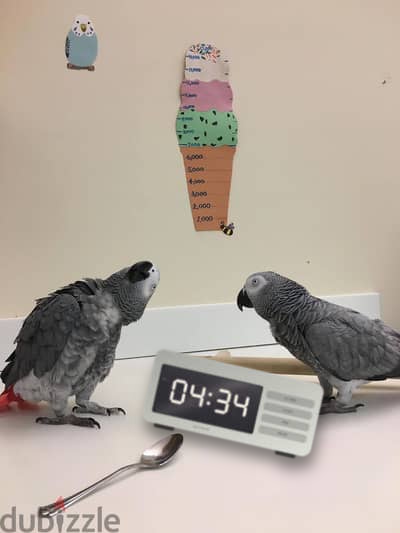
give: {"hour": 4, "minute": 34}
